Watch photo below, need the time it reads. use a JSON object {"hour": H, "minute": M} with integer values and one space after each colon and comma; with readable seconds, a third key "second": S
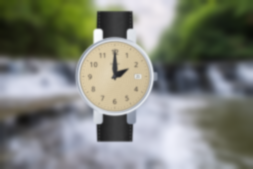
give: {"hour": 2, "minute": 0}
